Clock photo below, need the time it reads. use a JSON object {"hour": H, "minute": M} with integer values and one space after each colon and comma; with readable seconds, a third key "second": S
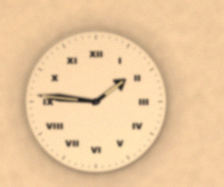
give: {"hour": 1, "minute": 46}
